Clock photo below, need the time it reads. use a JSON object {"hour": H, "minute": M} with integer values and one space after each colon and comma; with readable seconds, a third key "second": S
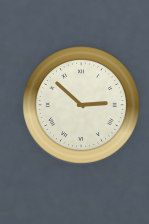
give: {"hour": 2, "minute": 52}
